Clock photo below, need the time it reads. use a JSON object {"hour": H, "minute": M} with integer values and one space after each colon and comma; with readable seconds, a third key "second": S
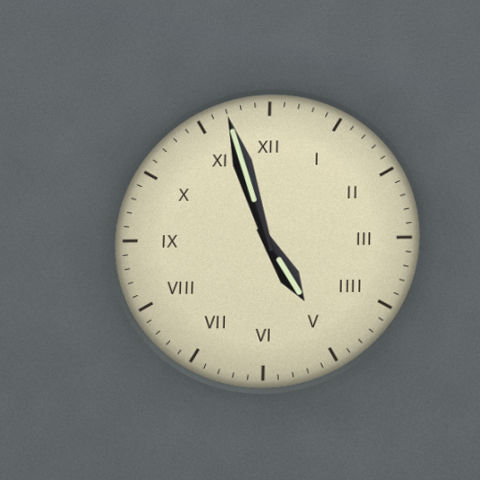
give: {"hour": 4, "minute": 57}
